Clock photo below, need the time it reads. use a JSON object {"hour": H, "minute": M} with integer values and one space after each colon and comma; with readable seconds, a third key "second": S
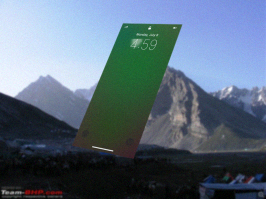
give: {"hour": 4, "minute": 59}
